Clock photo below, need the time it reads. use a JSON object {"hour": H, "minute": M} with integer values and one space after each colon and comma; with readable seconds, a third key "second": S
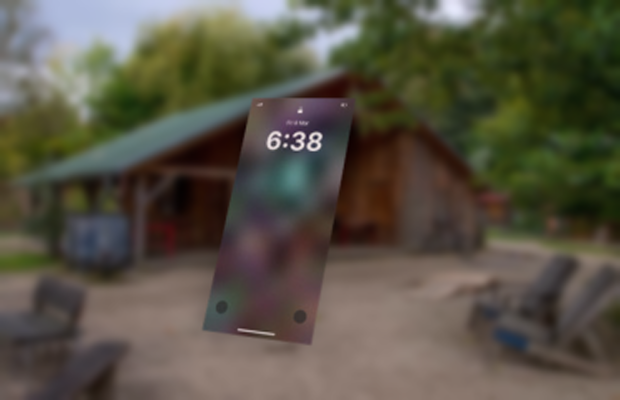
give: {"hour": 6, "minute": 38}
